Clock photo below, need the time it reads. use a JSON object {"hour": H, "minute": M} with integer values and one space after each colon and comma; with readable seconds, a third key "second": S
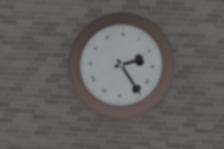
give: {"hour": 2, "minute": 24}
